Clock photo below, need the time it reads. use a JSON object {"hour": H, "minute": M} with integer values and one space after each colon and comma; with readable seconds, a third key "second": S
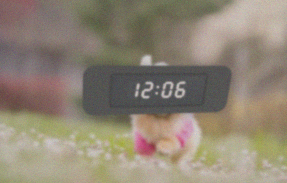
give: {"hour": 12, "minute": 6}
